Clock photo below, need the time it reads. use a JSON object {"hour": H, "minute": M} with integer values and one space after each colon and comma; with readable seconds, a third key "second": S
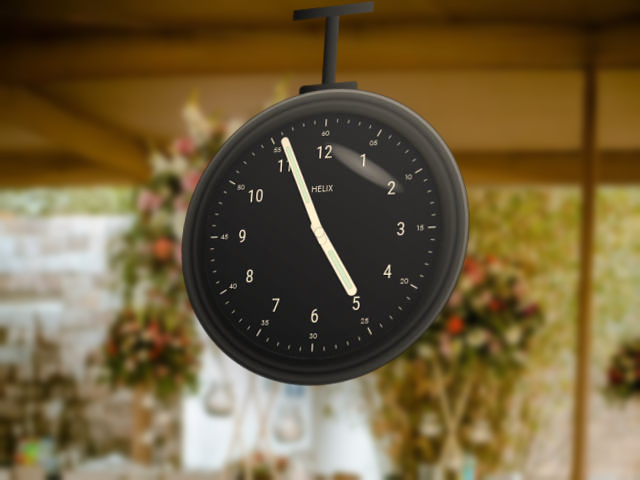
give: {"hour": 4, "minute": 56}
